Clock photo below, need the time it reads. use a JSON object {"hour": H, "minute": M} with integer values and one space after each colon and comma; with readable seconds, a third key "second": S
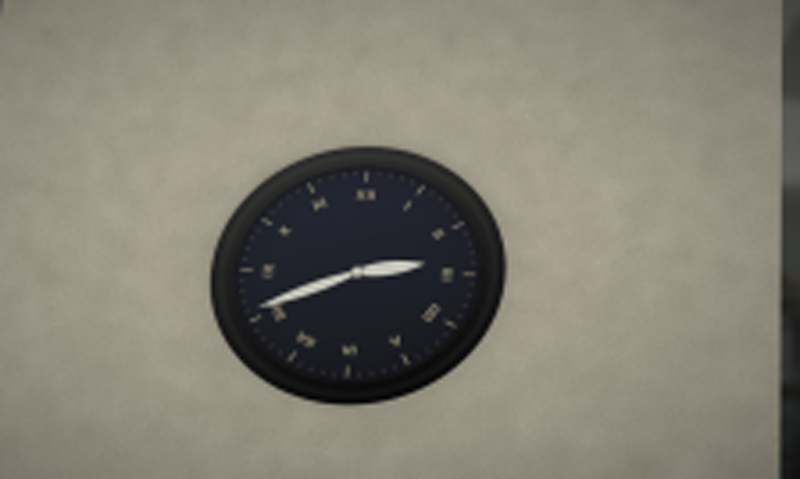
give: {"hour": 2, "minute": 41}
